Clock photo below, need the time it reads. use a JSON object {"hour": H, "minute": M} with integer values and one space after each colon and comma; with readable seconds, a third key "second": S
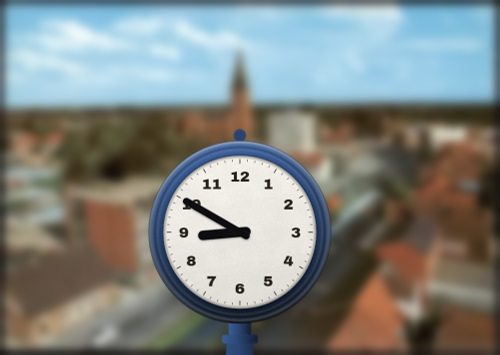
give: {"hour": 8, "minute": 50}
